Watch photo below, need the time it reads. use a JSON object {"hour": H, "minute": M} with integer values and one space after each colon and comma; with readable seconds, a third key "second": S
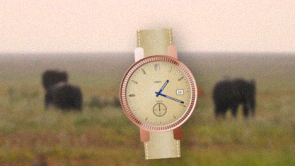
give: {"hour": 1, "minute": 19}
